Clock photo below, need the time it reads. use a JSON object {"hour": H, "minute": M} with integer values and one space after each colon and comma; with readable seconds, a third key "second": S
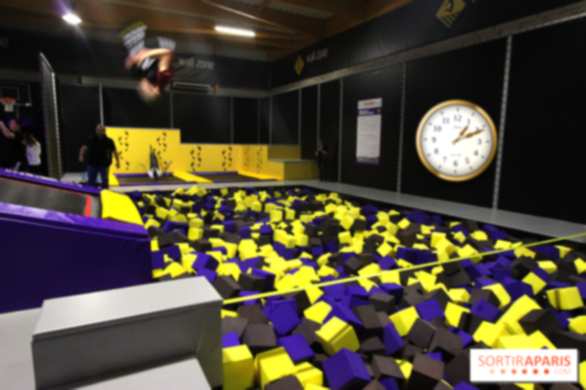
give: {"hour": 1, "minute": 11}
